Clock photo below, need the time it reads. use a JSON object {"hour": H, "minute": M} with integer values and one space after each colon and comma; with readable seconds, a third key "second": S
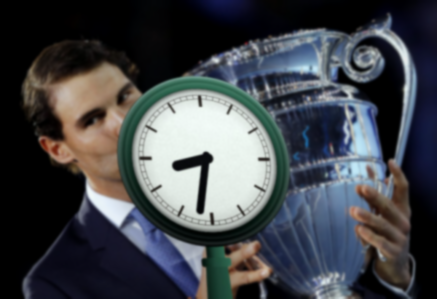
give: {"hour": 8, "minute": 32}
